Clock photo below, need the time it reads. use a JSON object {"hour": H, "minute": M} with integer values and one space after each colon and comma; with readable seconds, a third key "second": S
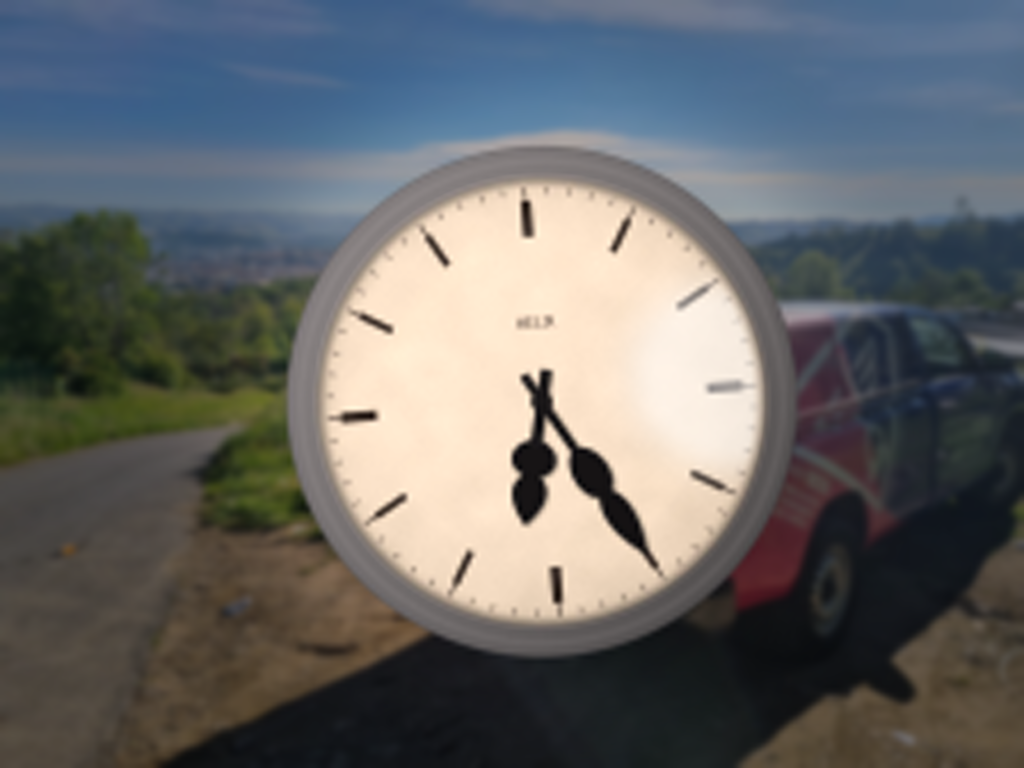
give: {"hour": 6, "minute": 25}
